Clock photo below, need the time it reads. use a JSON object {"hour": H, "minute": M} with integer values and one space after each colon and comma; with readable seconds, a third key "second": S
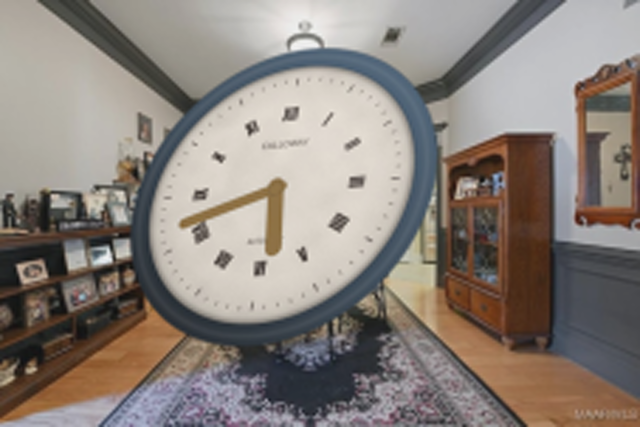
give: {"hour": 5, "minute": 42}
